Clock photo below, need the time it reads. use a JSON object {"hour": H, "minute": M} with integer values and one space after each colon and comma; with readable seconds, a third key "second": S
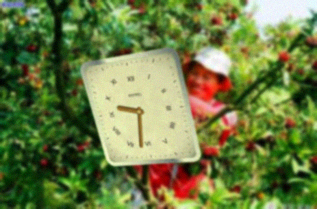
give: {"hour": 9, "minute": 32}
